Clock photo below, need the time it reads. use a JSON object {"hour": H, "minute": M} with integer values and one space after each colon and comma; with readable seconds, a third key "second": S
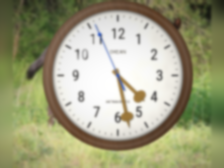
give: {"hour": 4, "minute": 27, "second": 56}
